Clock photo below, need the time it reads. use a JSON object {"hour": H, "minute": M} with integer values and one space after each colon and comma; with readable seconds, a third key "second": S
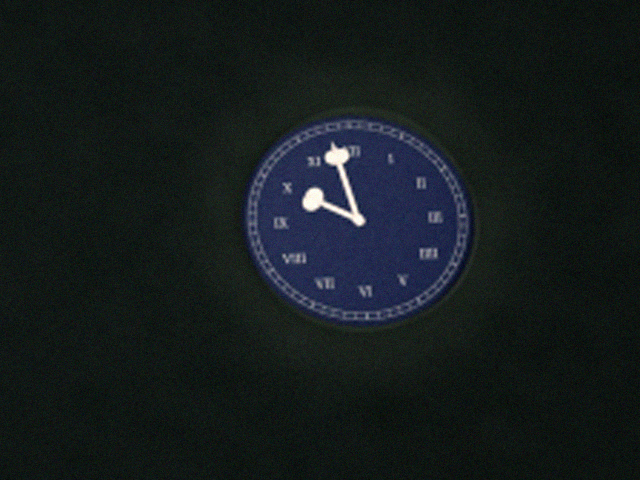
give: {"hour": 9, "minute": 58}
